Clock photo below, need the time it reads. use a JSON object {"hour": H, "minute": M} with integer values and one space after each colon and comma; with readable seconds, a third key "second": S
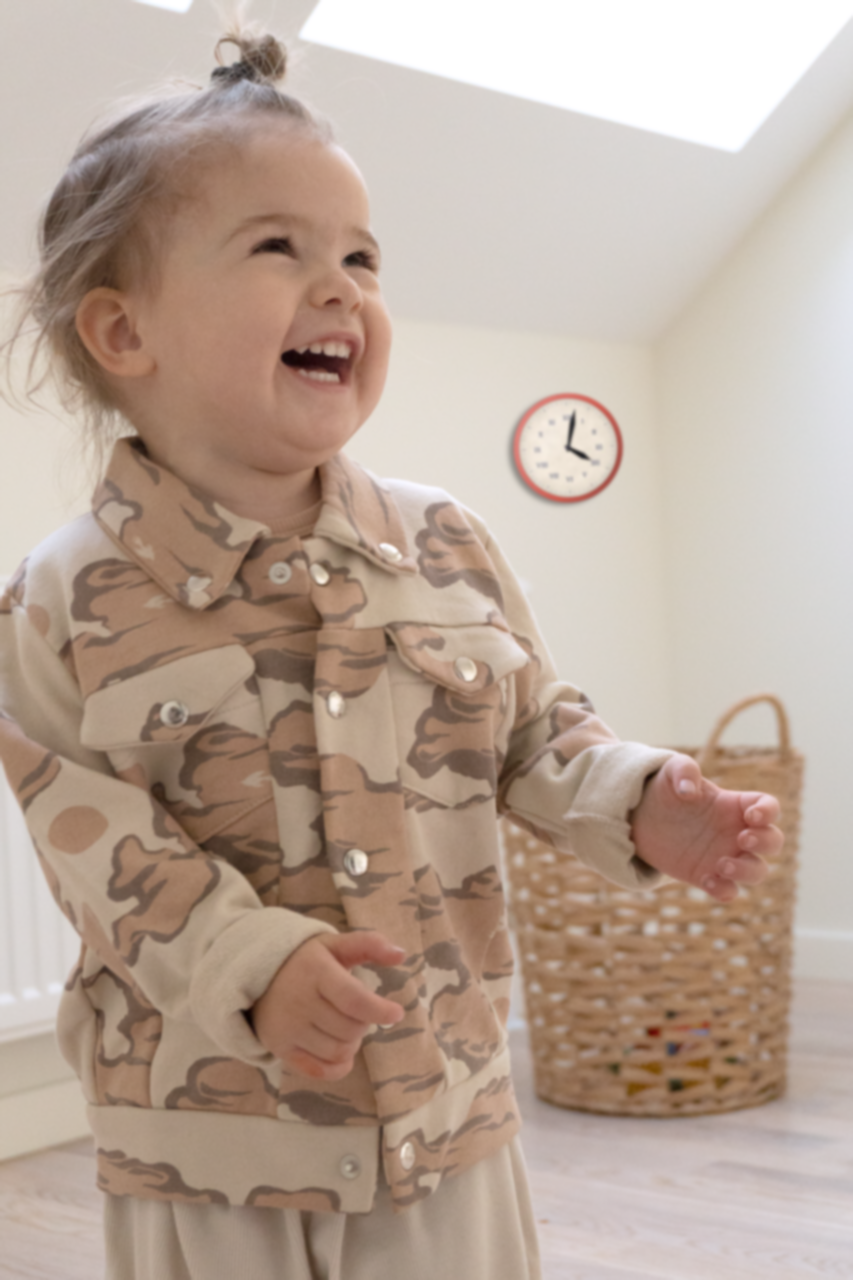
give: {"hour": 4, "minute": 2}
